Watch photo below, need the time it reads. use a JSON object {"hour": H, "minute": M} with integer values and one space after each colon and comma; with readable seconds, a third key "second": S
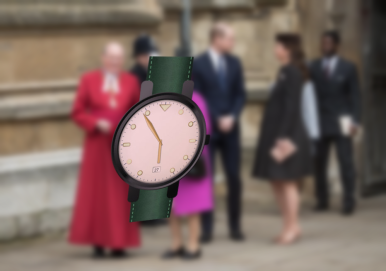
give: {"hour": 5, "minute": 54}
